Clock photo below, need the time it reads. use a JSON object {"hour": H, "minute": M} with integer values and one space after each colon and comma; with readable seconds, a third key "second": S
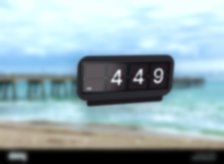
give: {"hour": 4, "minute": 49}
